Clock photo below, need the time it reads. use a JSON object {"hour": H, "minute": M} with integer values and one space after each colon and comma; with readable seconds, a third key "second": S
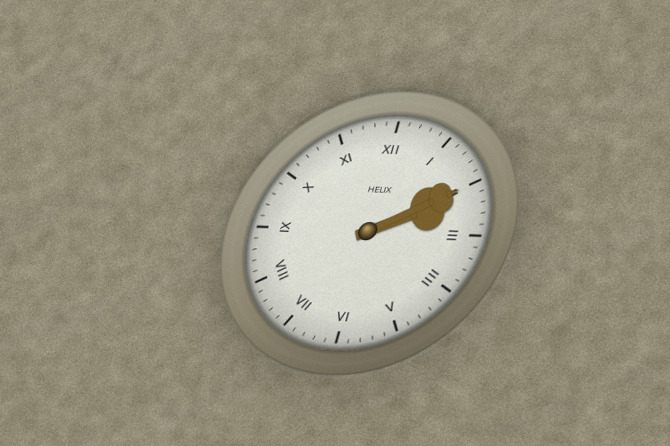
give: {"hour": 2, "minute": 10}
